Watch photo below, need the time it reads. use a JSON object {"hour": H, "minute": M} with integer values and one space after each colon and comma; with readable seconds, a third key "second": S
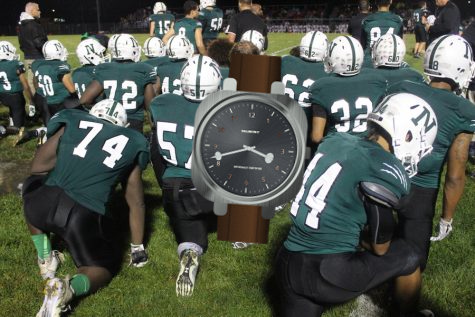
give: {"hour": 3, "minute": 42}
